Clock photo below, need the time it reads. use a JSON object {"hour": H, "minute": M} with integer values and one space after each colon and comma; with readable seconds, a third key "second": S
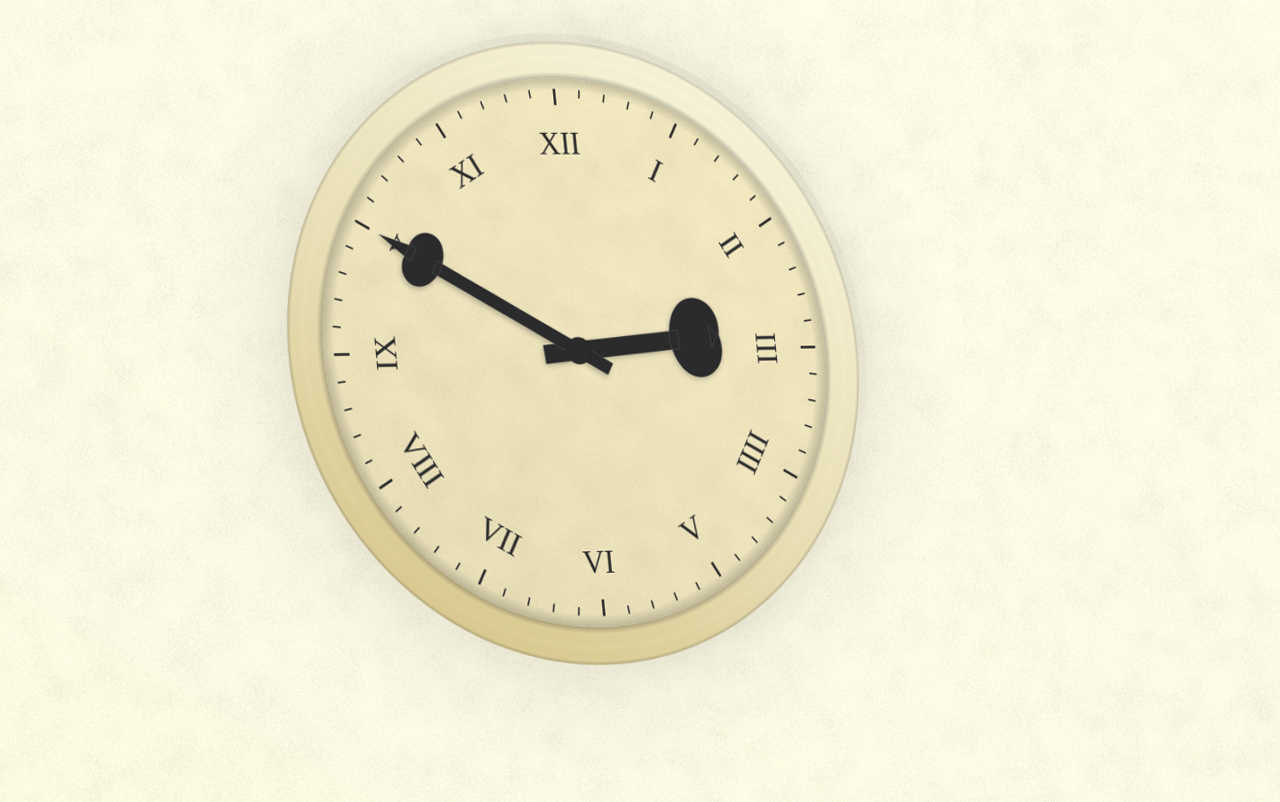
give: {"hour": 2, "minute": 50}
